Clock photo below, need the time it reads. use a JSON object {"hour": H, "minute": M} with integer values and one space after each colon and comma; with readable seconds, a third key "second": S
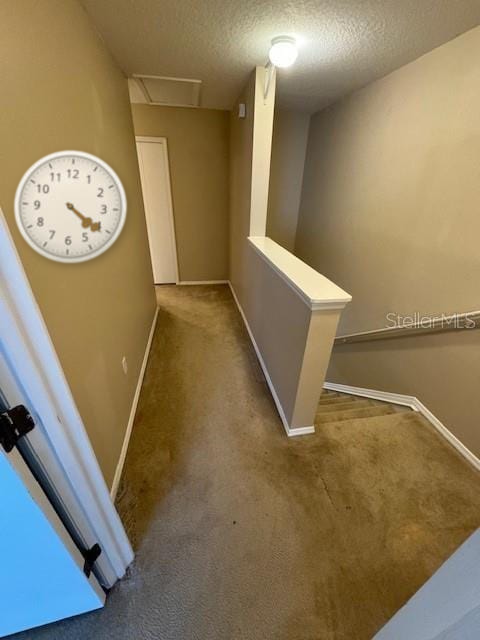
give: {"hour": 4, "minute": 21}
